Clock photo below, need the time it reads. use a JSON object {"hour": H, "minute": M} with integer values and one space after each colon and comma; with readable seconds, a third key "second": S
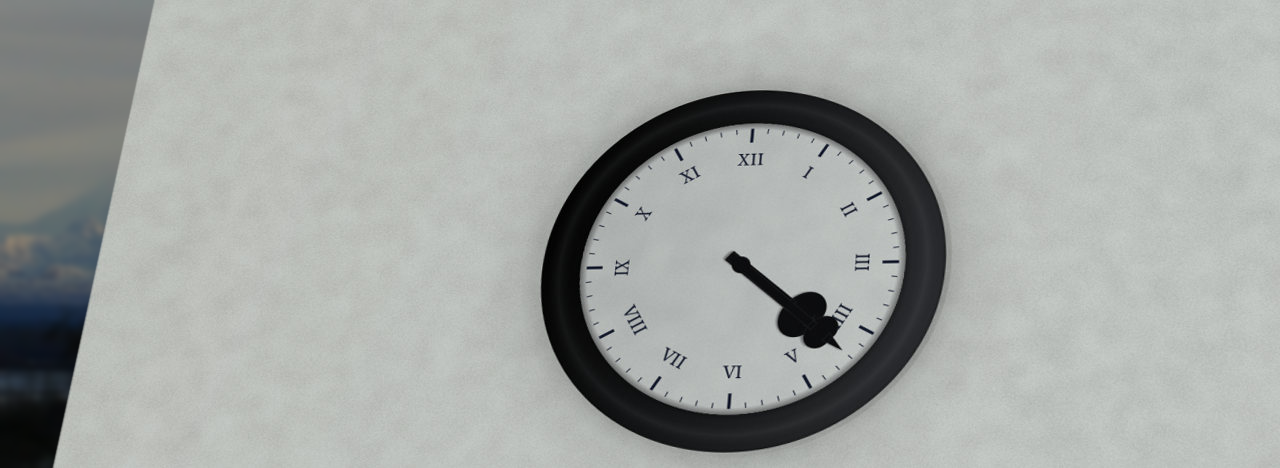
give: {"hour": 4, "minute": 22}
